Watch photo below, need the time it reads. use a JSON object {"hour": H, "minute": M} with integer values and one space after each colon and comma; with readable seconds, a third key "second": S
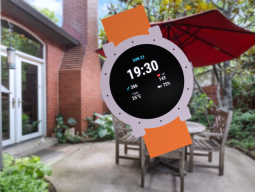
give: {"hour": 19, "minute": 30}
